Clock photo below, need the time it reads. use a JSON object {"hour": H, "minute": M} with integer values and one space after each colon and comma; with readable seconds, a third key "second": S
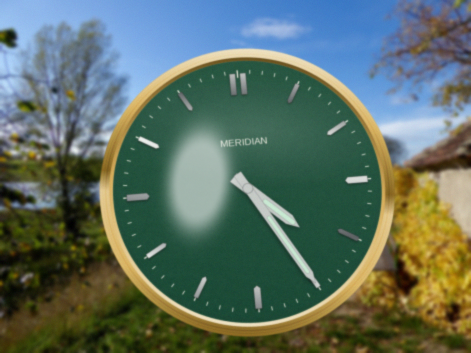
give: {"hour": 4, "minute": 25}
